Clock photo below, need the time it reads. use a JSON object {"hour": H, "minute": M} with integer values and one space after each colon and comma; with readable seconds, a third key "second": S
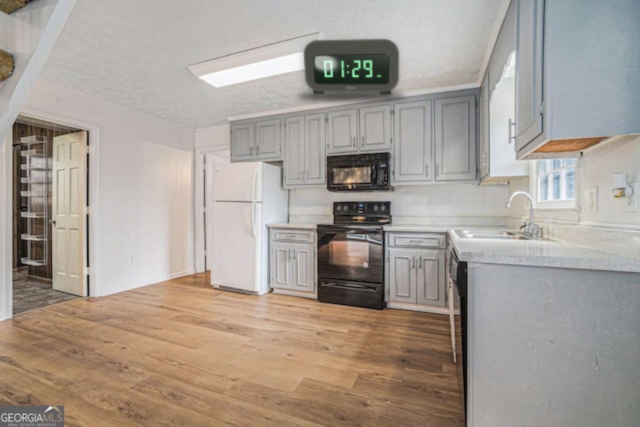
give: {"hour": 1, "minute": 29}
